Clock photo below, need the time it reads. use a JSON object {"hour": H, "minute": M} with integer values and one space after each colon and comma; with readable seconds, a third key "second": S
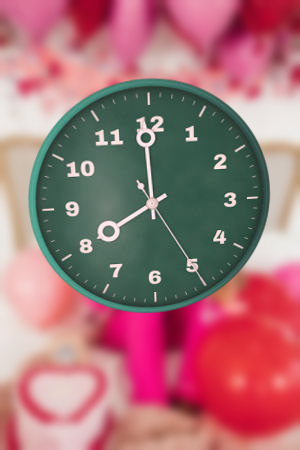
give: {"hour": 7, "minute": 59, "second": 25}
